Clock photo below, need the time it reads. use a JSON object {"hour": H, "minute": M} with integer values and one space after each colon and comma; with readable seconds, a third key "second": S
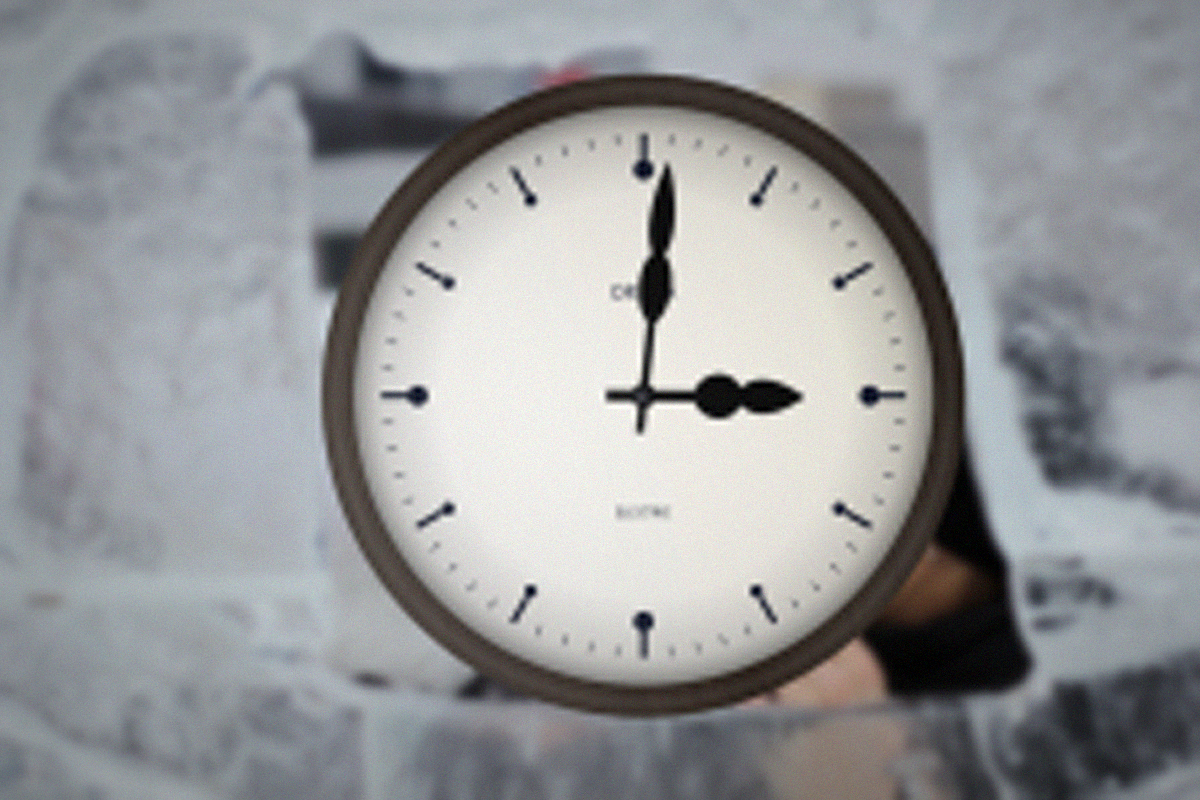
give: {"hour": 3, "minute": 1}
